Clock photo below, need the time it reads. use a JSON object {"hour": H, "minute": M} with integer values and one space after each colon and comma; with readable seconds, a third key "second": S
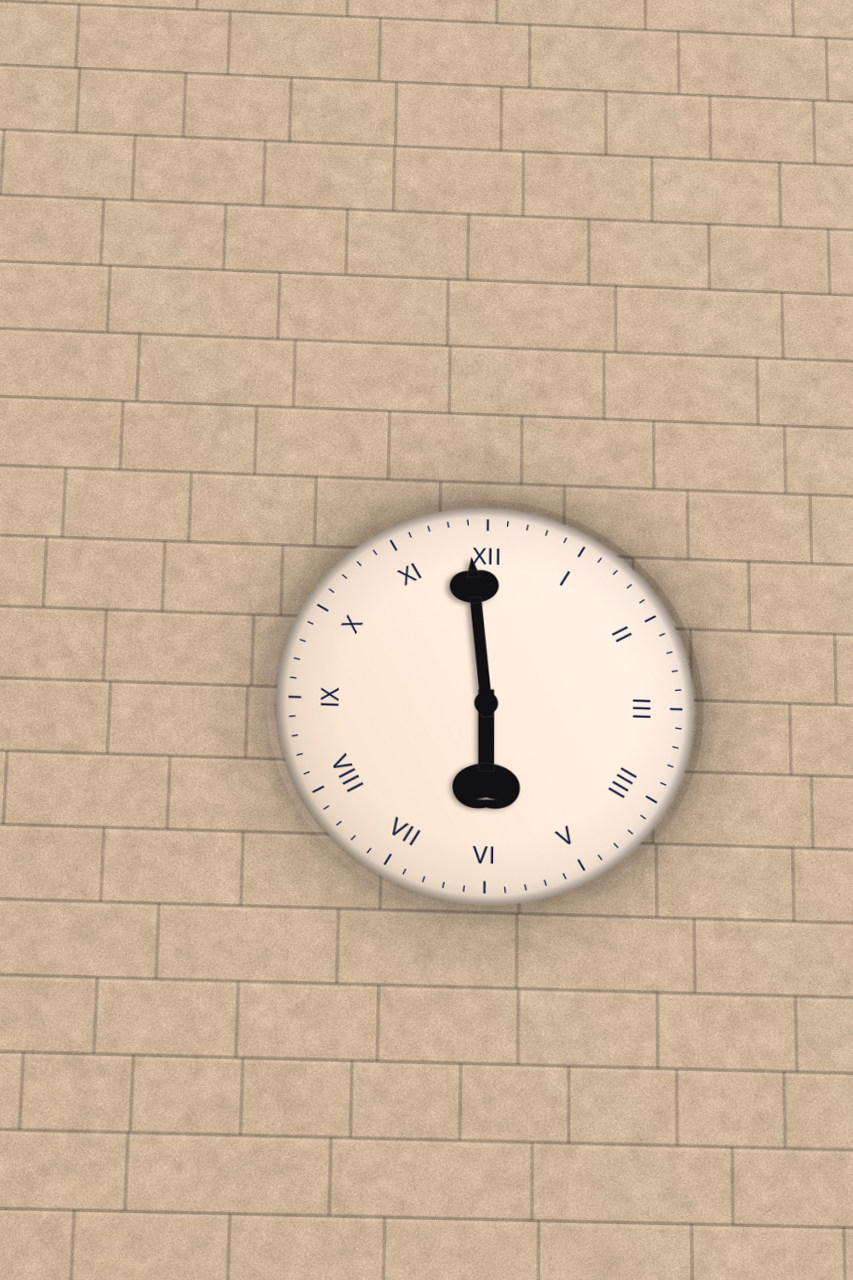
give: {"hour": 5, "minute": 59}
